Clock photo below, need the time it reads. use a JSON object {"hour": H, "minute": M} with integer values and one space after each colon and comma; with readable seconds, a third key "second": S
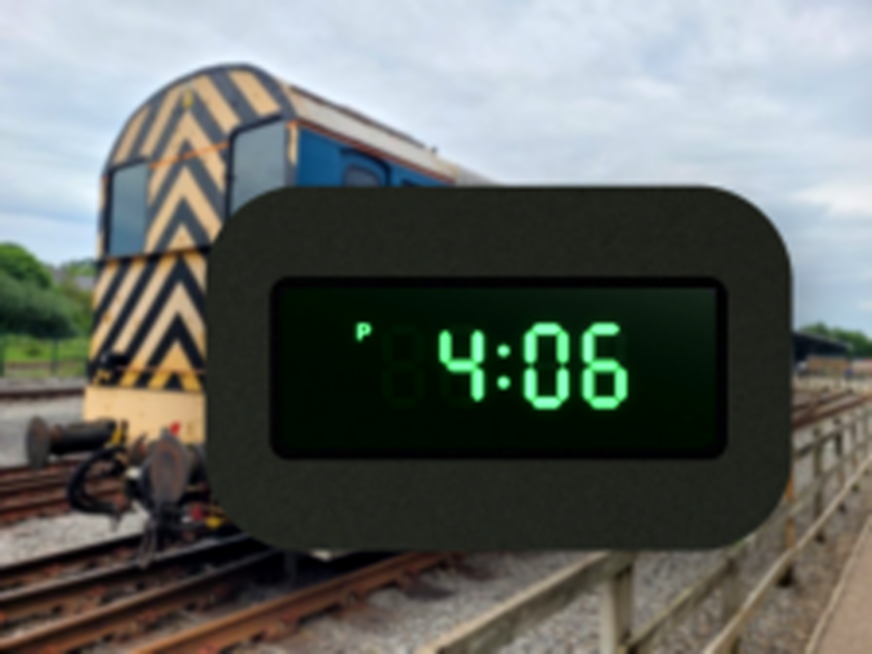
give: {"hour": 4, "minute": 6}
